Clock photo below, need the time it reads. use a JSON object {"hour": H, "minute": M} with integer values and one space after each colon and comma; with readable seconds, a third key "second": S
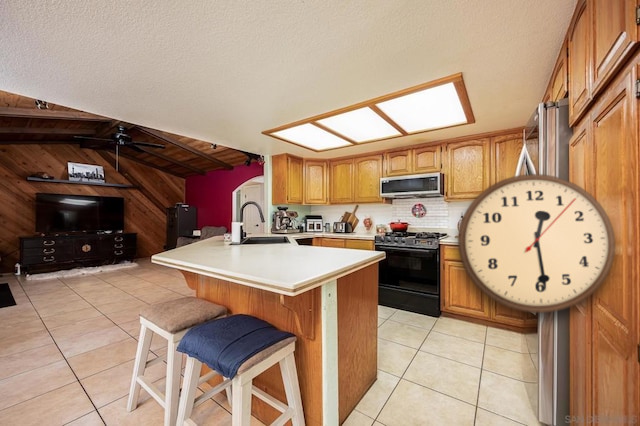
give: {"hour": 12, "minute": 29, "second": 7}
